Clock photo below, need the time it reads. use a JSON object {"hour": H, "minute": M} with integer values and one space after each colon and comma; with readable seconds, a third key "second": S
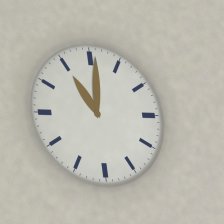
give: {"hour": 11, "minute": 1}
